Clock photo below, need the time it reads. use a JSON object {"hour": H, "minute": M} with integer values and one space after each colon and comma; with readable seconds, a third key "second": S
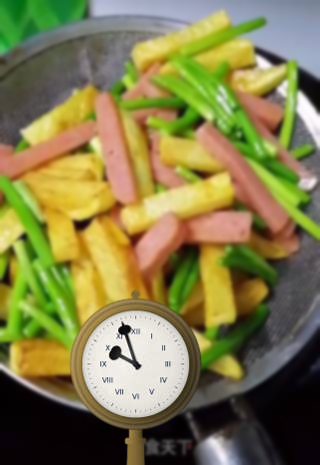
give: {"hour": 9, "minute": 57}
